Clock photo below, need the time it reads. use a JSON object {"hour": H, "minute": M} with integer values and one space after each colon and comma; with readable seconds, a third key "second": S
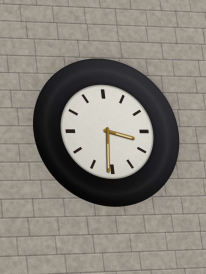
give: {"hour": 3, "minute": 31}
